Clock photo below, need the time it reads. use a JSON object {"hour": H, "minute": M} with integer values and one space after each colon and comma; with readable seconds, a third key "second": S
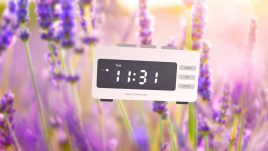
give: {"hour": 11, "minute": 31}
